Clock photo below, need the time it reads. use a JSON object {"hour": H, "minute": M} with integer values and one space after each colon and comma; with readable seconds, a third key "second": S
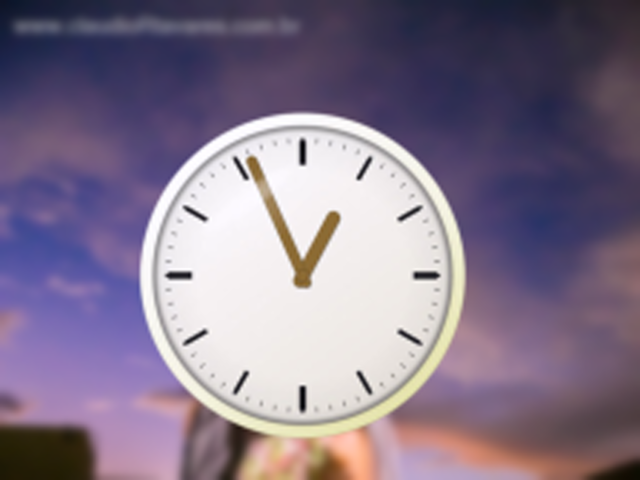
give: {"hour": 12, "minute": 56}
